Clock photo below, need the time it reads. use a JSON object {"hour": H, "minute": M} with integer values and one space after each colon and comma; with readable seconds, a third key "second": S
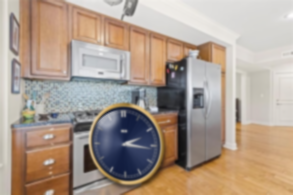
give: {"hour": 2, "minute": 16}
